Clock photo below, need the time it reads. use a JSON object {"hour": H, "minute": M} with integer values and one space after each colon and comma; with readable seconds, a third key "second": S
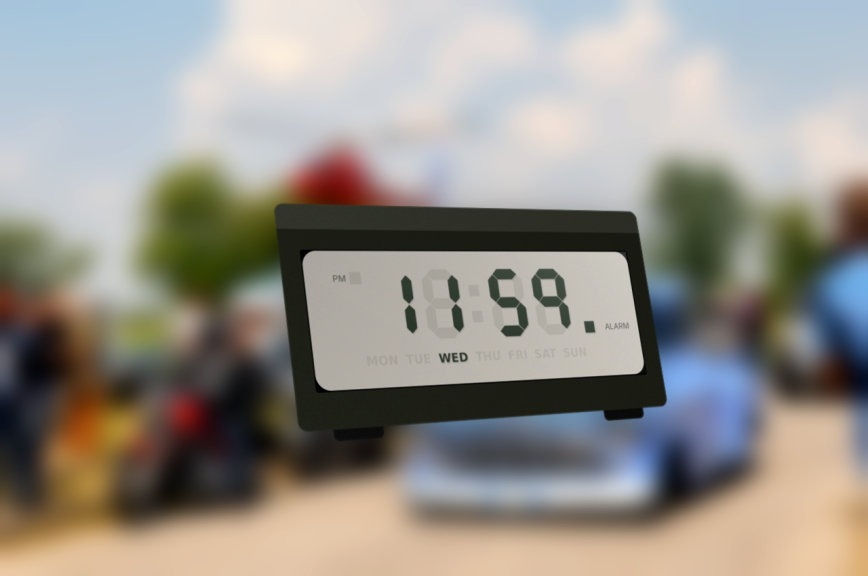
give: {"hour": 11, "minute": 59}
